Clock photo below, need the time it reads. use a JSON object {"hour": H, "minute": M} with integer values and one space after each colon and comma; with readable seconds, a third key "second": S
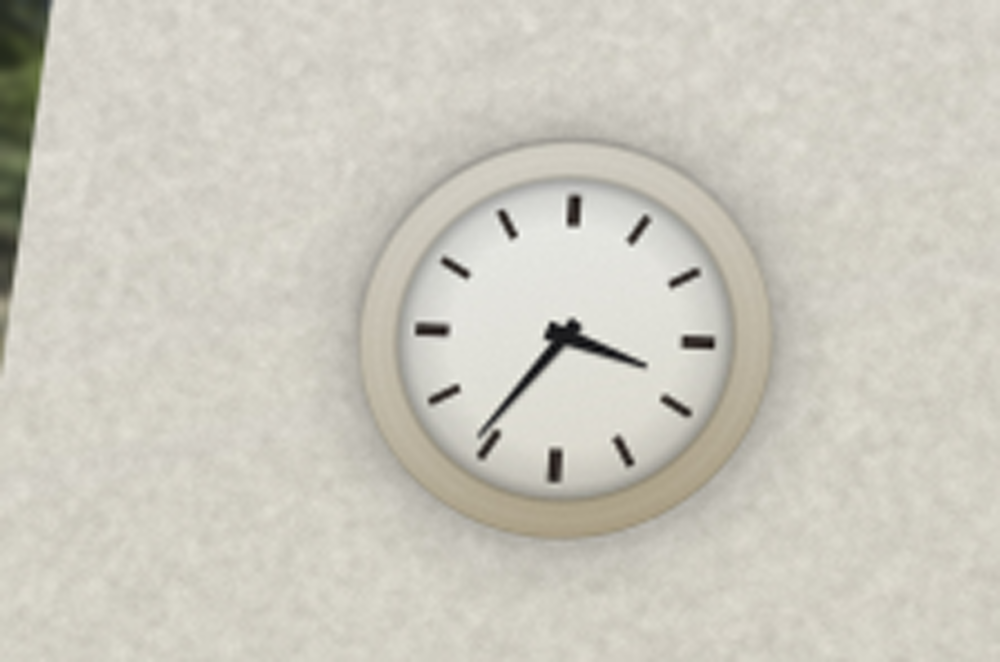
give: {"hour": 3, "minute": 36}
